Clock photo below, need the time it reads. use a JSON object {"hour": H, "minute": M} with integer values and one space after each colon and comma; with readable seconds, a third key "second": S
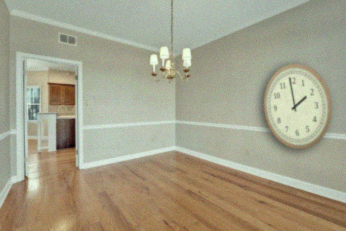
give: {"hour": 1, "minute": 59}
